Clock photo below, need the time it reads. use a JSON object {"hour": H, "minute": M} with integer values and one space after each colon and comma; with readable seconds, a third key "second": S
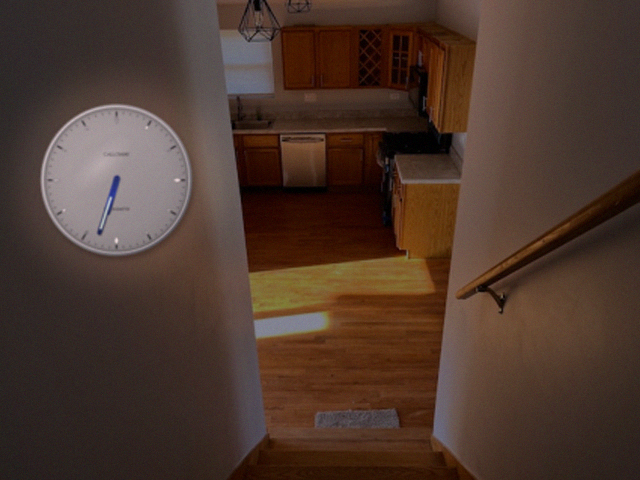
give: {"hour": 6, "minute": 33}
